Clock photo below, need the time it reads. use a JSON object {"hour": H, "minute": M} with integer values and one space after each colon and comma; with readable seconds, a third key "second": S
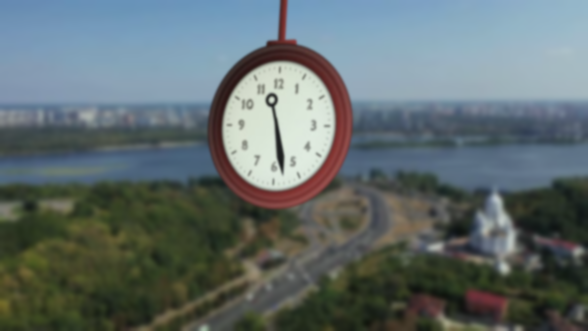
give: {"hour": 11, "minute": 28}
